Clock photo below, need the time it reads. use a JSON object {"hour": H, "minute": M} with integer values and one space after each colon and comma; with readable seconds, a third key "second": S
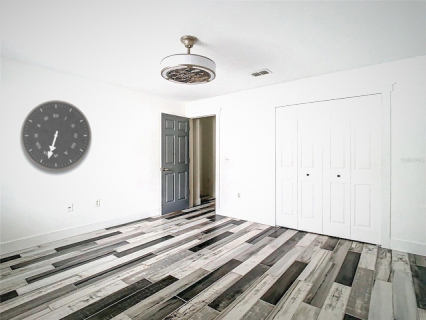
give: {"hour": 6, "minute": 33}
